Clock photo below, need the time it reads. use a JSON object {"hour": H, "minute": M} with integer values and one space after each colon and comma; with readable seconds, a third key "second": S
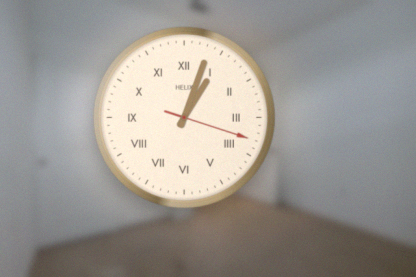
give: {"hour": 1, "minute": 3, "second": 18}
